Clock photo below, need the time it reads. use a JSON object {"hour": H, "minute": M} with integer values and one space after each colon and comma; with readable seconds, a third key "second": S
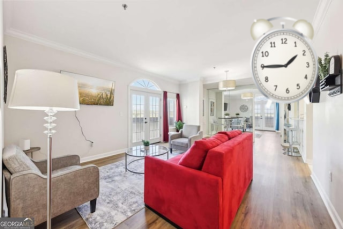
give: {"hour": 1, "minute": 45}
